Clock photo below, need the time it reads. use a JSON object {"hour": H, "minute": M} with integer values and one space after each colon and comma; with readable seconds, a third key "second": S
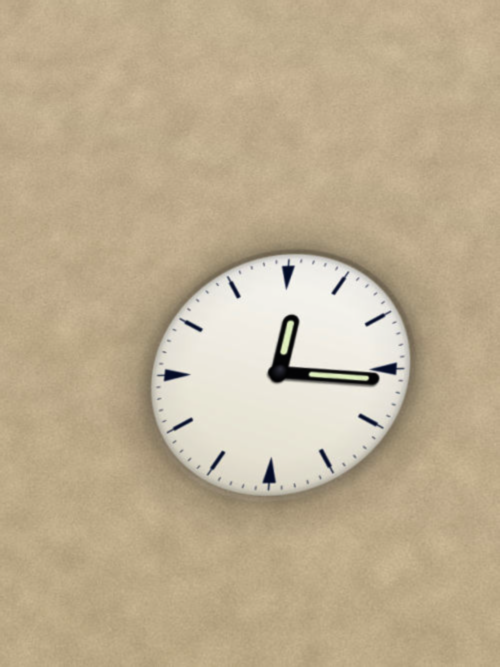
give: {"hour": 12, "minute": 16}
